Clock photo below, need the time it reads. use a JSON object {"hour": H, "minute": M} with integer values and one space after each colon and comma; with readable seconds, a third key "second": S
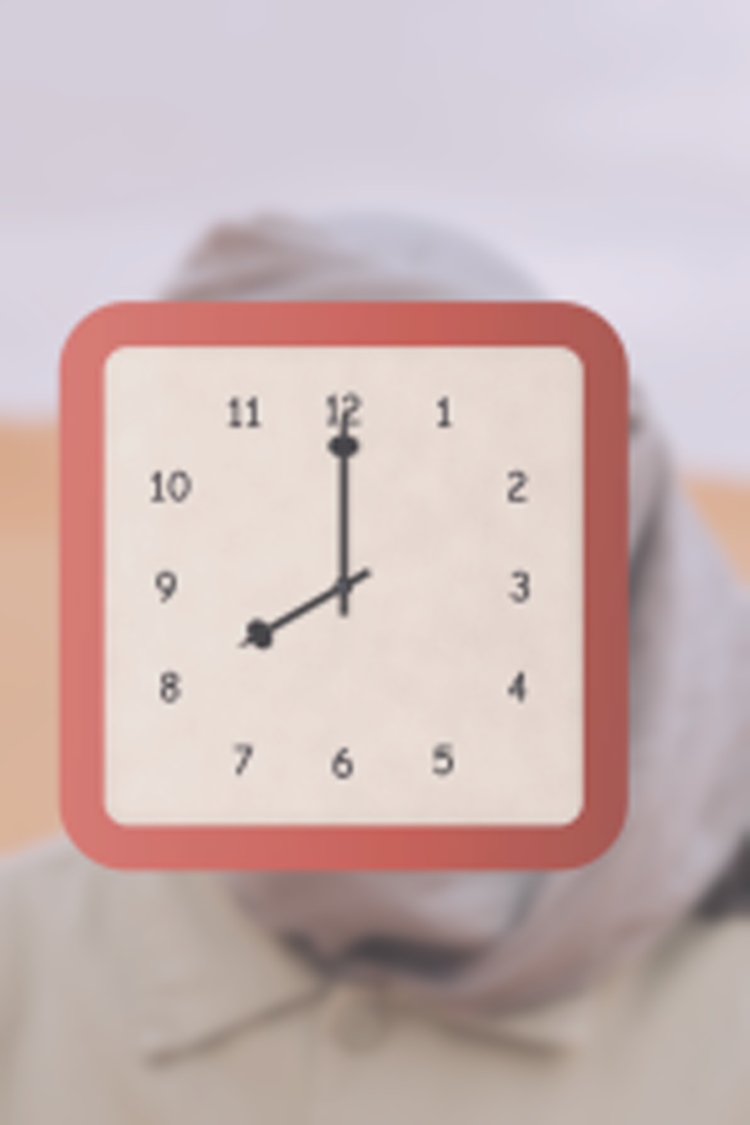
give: {"hour": 8, "minute": 0}
